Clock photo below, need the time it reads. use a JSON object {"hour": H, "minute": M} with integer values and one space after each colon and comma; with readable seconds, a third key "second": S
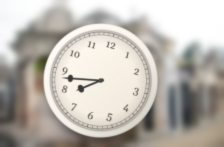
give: {"hour": 7, "minute": 43}
